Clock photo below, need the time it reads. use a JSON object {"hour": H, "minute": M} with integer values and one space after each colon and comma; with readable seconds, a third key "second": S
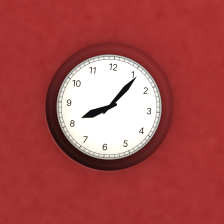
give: {"hour": 8, "minute": 6}
